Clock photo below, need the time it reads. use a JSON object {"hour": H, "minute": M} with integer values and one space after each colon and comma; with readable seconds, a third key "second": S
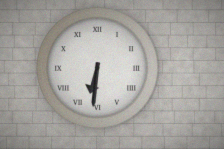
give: {"hour": 6, "minute": 31}
